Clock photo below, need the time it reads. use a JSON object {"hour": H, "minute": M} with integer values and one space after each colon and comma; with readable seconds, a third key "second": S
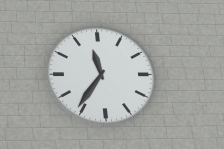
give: {"hour": 11, "minute": 36}
